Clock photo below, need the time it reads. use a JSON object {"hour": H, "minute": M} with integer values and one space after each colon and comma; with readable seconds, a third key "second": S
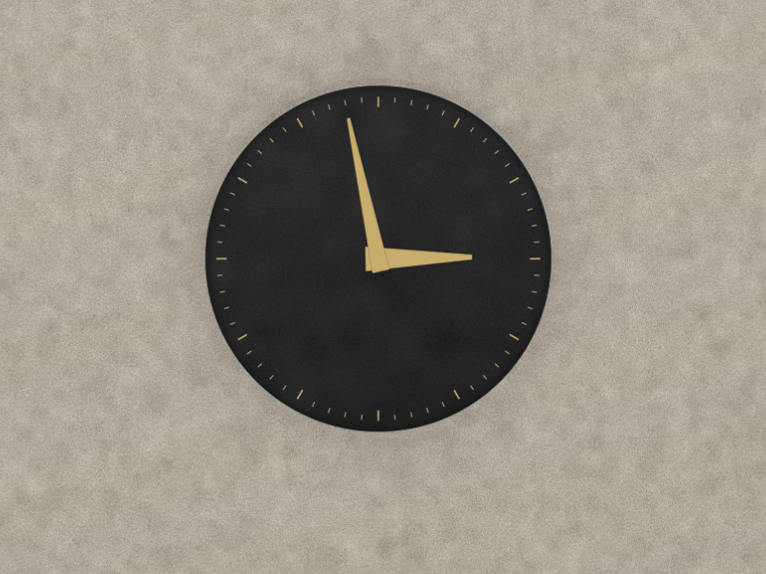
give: {"hour": 2, "minute": 58}
